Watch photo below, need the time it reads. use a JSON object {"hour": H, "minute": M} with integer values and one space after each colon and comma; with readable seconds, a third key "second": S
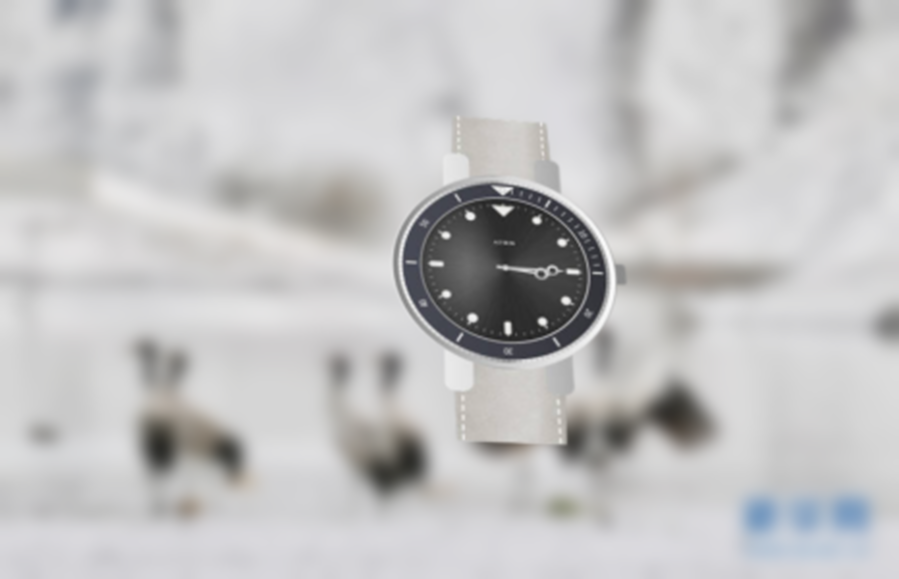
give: {"hour": 3, "minute": 15}
